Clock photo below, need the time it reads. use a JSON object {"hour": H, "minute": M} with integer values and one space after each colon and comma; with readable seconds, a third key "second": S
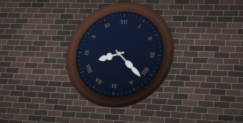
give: {"hour": 8, "minute": 22}
